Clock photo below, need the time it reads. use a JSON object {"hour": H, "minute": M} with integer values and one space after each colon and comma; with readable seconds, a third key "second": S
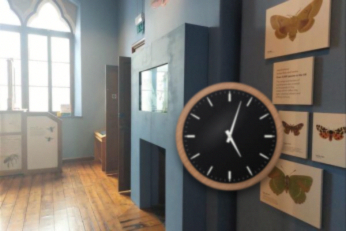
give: {"hour": 5, "minute": 3}
